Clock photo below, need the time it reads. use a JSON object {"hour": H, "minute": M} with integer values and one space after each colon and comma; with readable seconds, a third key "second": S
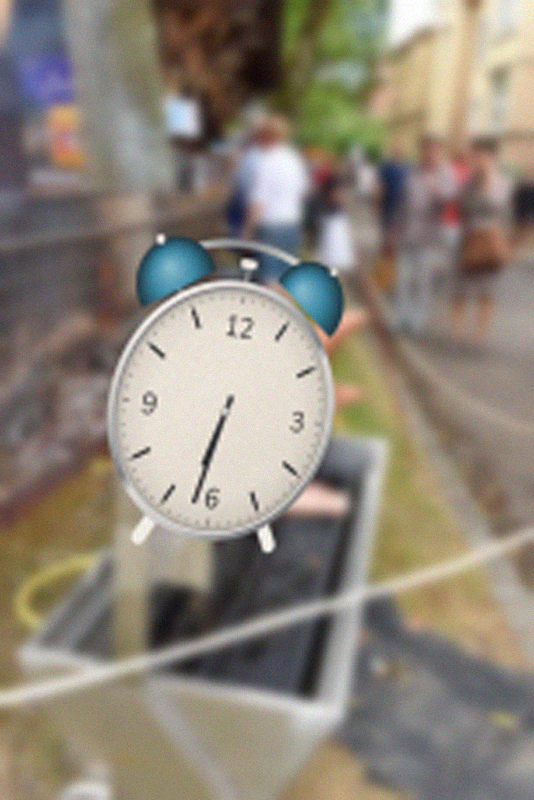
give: {"hour": 6, "minute": 32}
